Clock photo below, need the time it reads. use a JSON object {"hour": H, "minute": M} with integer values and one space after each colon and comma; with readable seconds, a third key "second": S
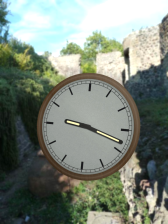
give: {"hour": 9, "minute": 18}
